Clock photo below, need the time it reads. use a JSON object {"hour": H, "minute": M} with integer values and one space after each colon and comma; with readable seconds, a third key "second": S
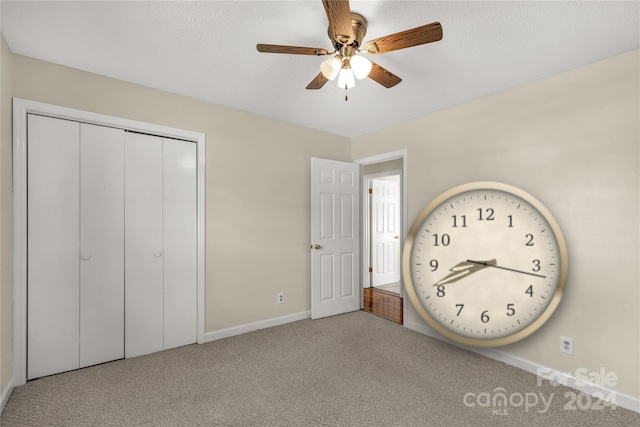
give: {"hour": 8, "minute": 41, "second": 17}
